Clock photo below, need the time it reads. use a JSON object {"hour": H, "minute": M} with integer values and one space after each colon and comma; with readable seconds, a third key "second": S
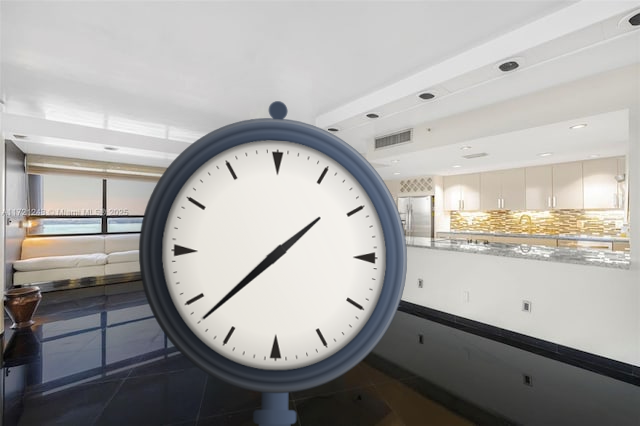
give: {"hour": 1, "minute": 38}
